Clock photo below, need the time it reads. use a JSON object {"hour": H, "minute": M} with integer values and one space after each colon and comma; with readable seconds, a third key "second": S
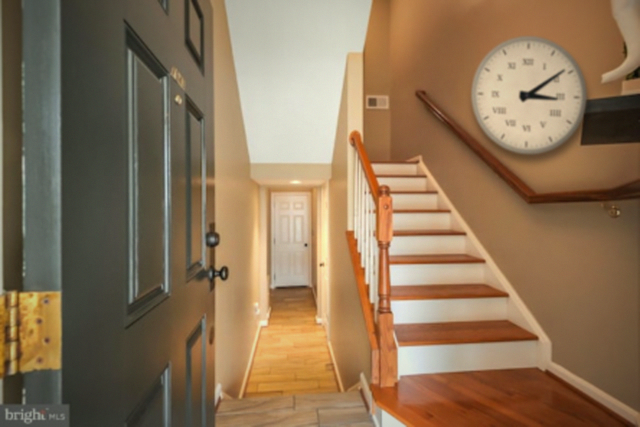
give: {"hour": 3, "minute": 9}
